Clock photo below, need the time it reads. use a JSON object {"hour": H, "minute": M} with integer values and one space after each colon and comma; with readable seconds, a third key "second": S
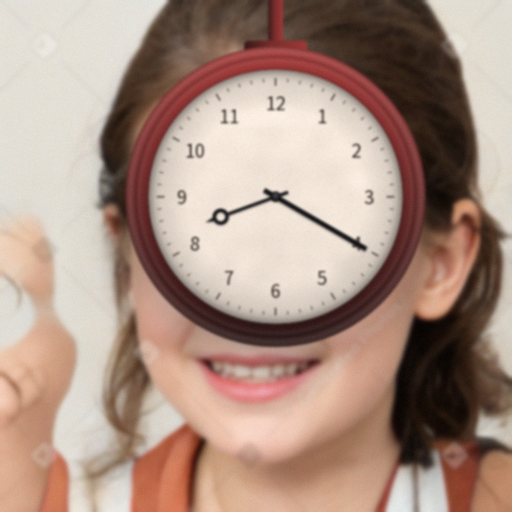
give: {"hour": 8, "minute": 20}
